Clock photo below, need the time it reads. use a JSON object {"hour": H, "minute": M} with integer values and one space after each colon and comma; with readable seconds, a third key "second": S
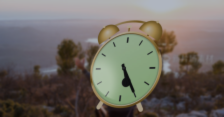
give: {"hour": 5, "minute": 25}
